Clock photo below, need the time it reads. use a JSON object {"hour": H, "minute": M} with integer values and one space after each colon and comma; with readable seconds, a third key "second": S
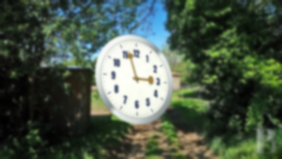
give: {"hour": 2, "minute": 57}
